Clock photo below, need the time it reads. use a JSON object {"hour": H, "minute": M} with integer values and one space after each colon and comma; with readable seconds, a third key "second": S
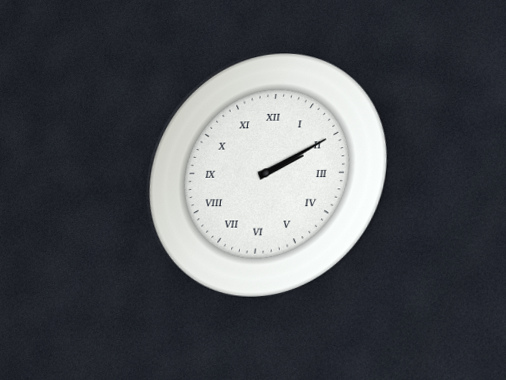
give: {"hour": 2, "minute": 10}
